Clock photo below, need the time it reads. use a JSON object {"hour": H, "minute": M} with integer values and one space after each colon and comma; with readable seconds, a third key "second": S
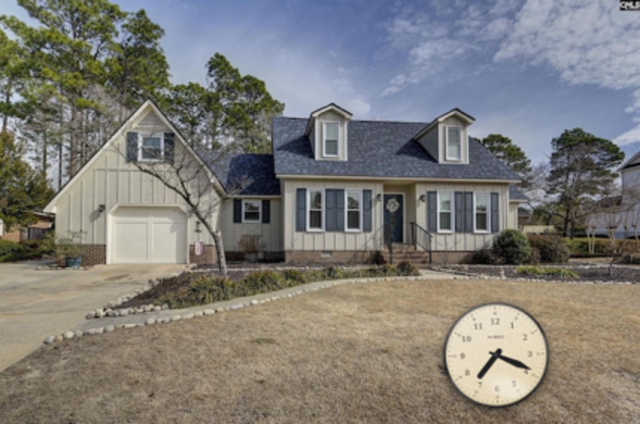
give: {"hour": 7, "minute": 19}
